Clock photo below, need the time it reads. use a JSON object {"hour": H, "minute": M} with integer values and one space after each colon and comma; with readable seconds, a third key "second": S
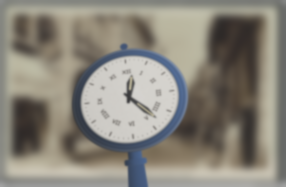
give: {"hour": 12, "minute": 23}
